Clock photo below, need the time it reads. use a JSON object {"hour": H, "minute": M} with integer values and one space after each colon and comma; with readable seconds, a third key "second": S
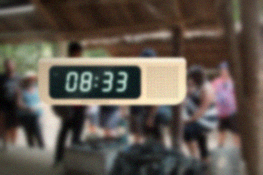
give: {"hour": 8, "minute": 33}
